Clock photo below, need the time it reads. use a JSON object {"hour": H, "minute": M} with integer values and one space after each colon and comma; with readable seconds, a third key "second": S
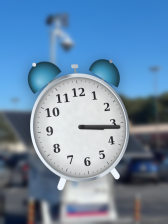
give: {"hour": 3, "minute": 16}
